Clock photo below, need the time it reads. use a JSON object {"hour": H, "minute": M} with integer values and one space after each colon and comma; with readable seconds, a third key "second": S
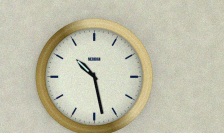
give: {"hour": 10, "minute": 28}
